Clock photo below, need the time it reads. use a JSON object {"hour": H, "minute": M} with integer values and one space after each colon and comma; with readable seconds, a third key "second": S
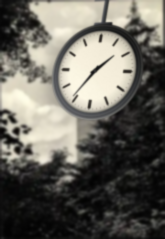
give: {"hour": 1, "minute": 36}
